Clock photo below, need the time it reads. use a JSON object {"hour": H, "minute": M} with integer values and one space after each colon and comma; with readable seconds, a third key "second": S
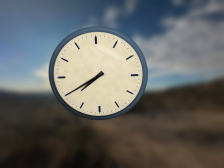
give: {"hour": 7, "minute": 40}
